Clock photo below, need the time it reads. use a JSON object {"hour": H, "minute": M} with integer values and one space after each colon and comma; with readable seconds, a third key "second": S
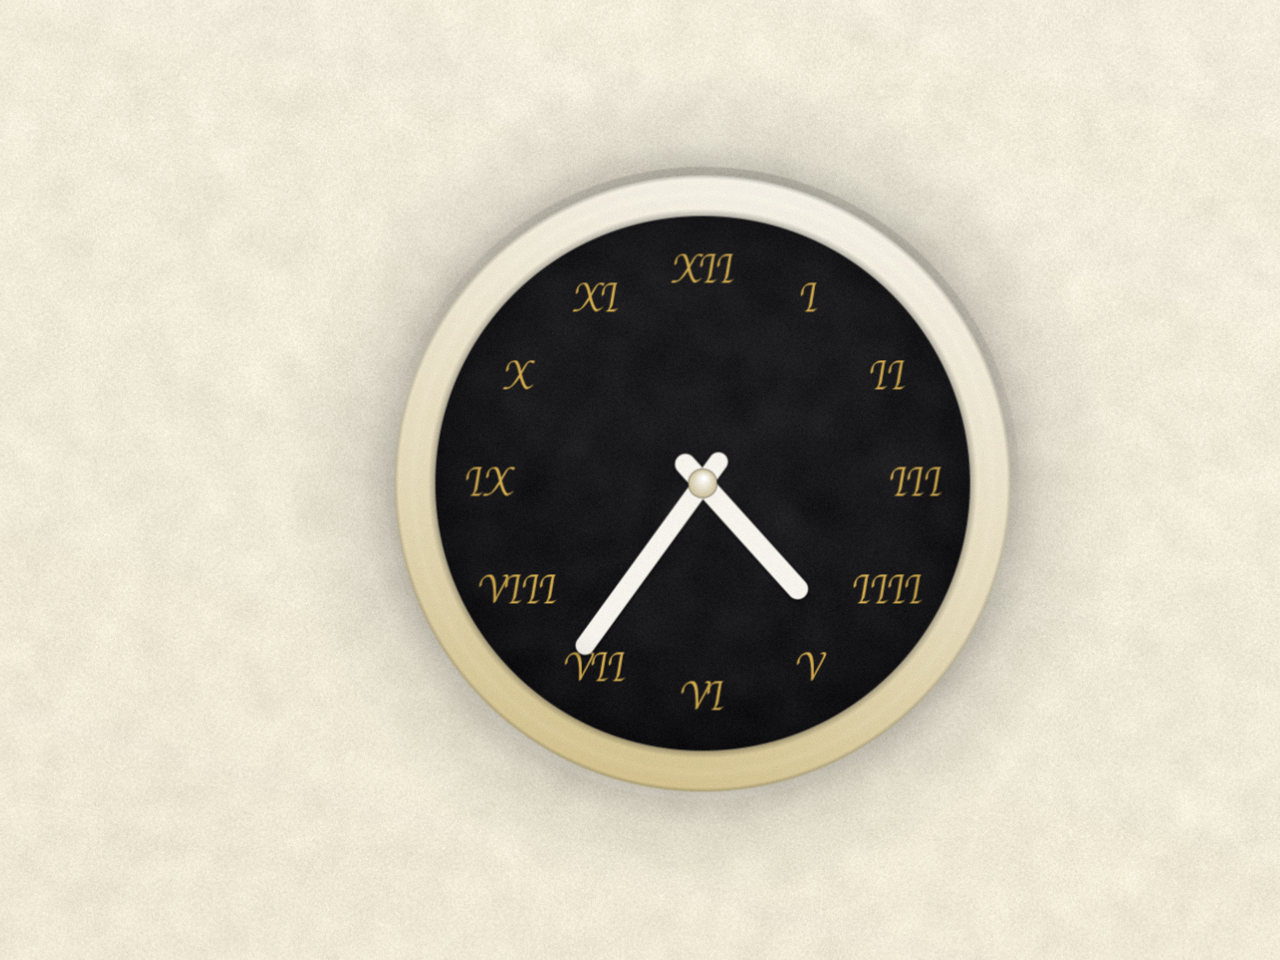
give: {"hour": 4, "minute": 36}
